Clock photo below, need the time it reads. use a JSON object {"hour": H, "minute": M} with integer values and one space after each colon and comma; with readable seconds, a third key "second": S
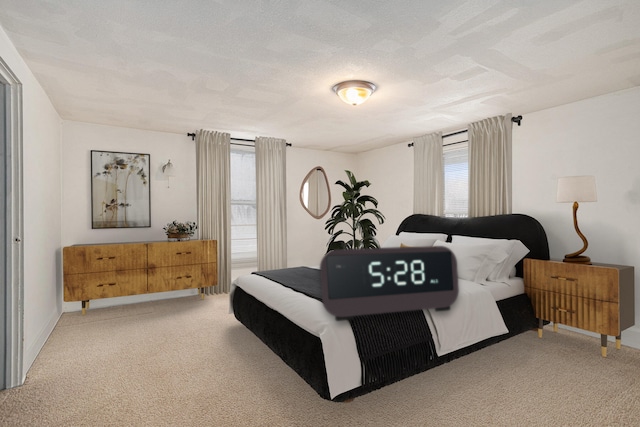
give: {"hour": 5, "minute": 28}
